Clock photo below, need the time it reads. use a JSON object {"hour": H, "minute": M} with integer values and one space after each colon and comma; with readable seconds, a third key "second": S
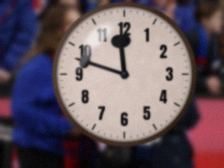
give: {"hour": 11, "minute": 48}
